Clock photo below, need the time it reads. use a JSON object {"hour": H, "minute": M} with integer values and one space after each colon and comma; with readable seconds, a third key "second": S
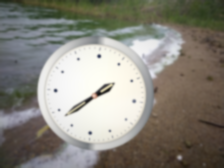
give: {"hour": 1, "minute": 38}
